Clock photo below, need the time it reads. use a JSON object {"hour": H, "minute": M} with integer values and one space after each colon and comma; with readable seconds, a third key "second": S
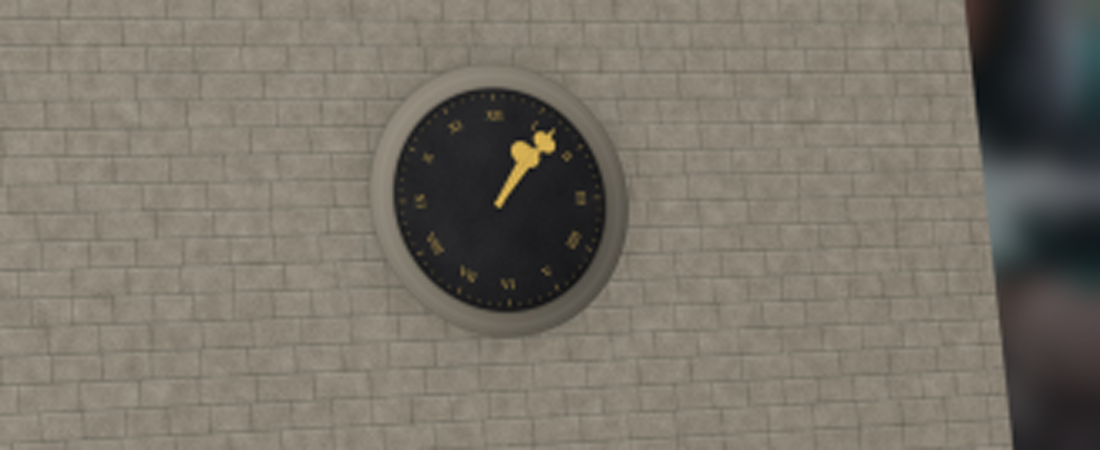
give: {"hour": 1, "minute": 7}
